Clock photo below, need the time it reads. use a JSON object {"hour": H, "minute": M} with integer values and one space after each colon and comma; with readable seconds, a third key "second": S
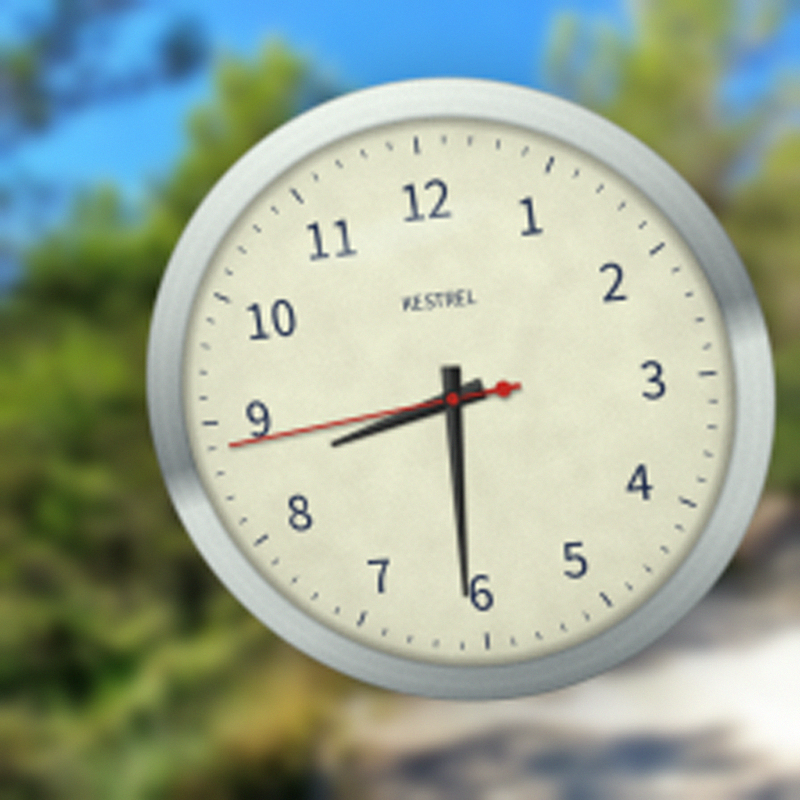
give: {"hour": 8, "minute": 30, "second": 44}
